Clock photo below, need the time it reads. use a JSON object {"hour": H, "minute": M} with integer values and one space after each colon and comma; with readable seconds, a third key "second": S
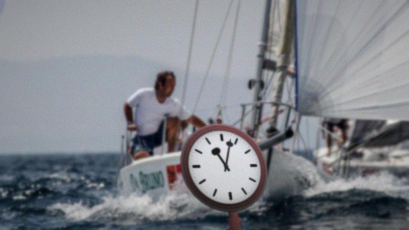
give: {"hour": 11, "minute": 3}
